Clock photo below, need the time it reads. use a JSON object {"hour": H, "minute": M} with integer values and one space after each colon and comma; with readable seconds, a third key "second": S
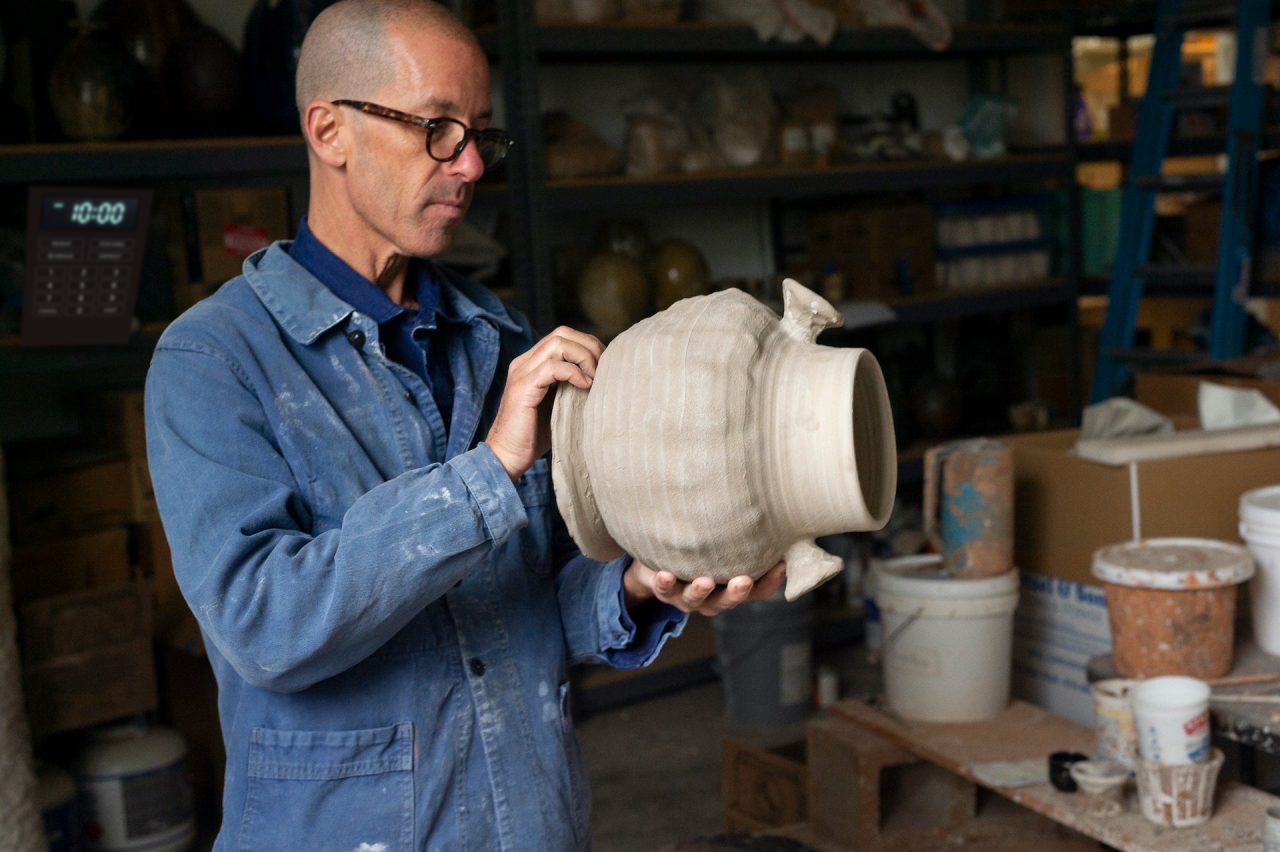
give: {"hour": 10, "minute": 0}
